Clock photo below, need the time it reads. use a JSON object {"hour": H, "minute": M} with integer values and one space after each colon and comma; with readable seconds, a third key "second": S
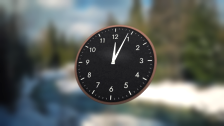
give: {"hour": 12, "minute": 4}
